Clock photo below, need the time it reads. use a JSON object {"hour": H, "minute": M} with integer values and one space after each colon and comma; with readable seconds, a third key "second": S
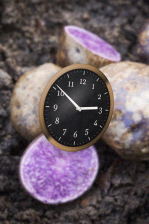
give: {"hour": 2, "minute": 51}
